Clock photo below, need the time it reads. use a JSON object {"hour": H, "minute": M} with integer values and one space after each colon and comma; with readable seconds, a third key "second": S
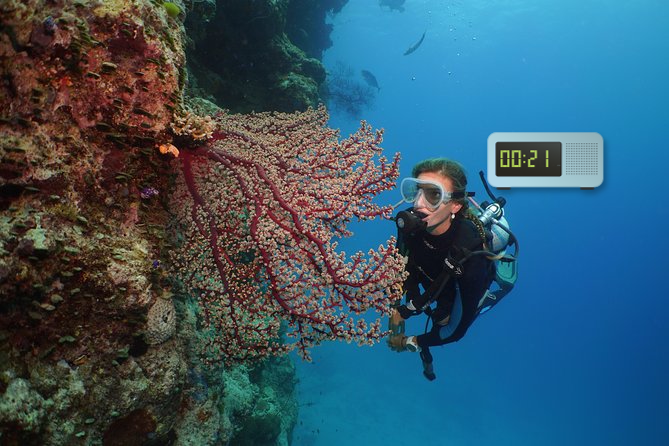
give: {"hour": 0, "minute": 21}
